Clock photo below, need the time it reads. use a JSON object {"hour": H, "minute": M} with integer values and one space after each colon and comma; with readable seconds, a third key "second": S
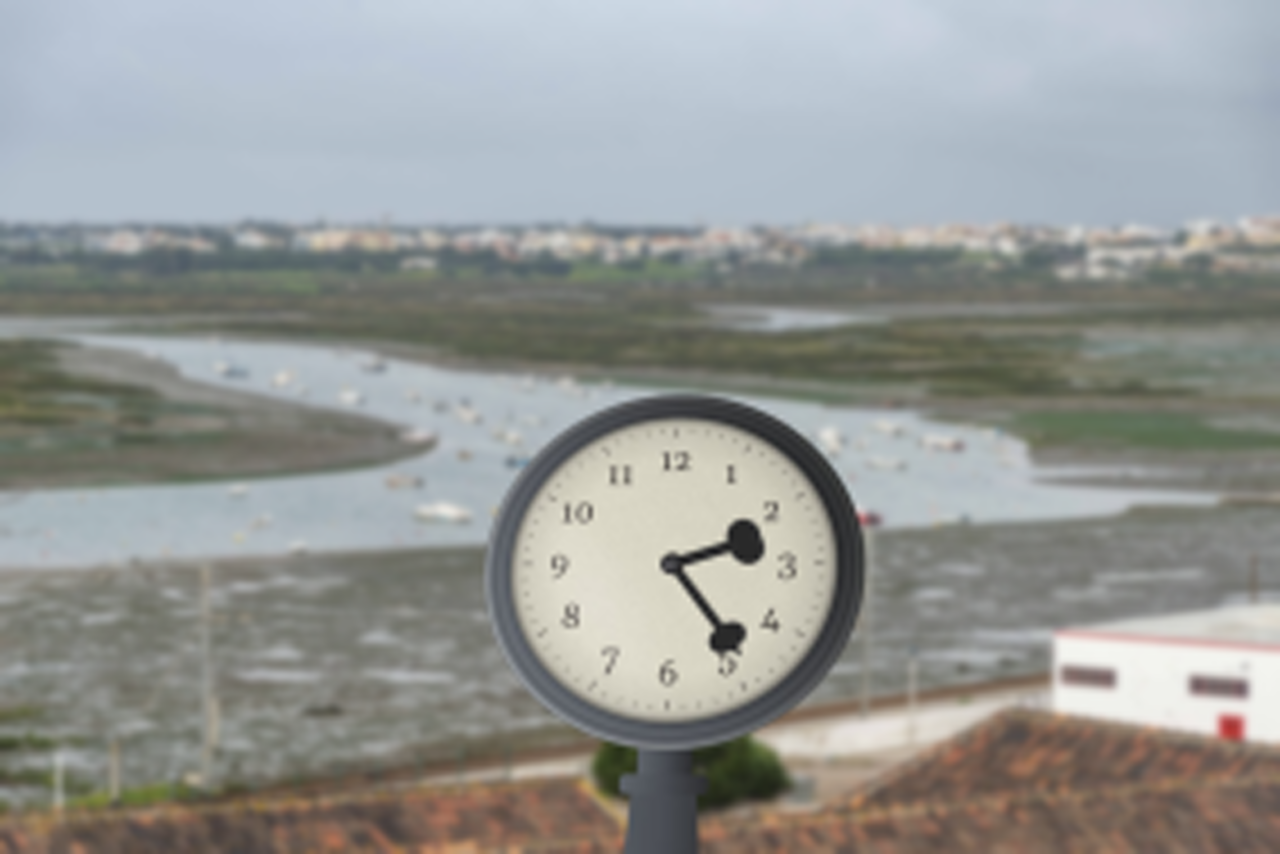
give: {"hour": 2, "minute": 24}
